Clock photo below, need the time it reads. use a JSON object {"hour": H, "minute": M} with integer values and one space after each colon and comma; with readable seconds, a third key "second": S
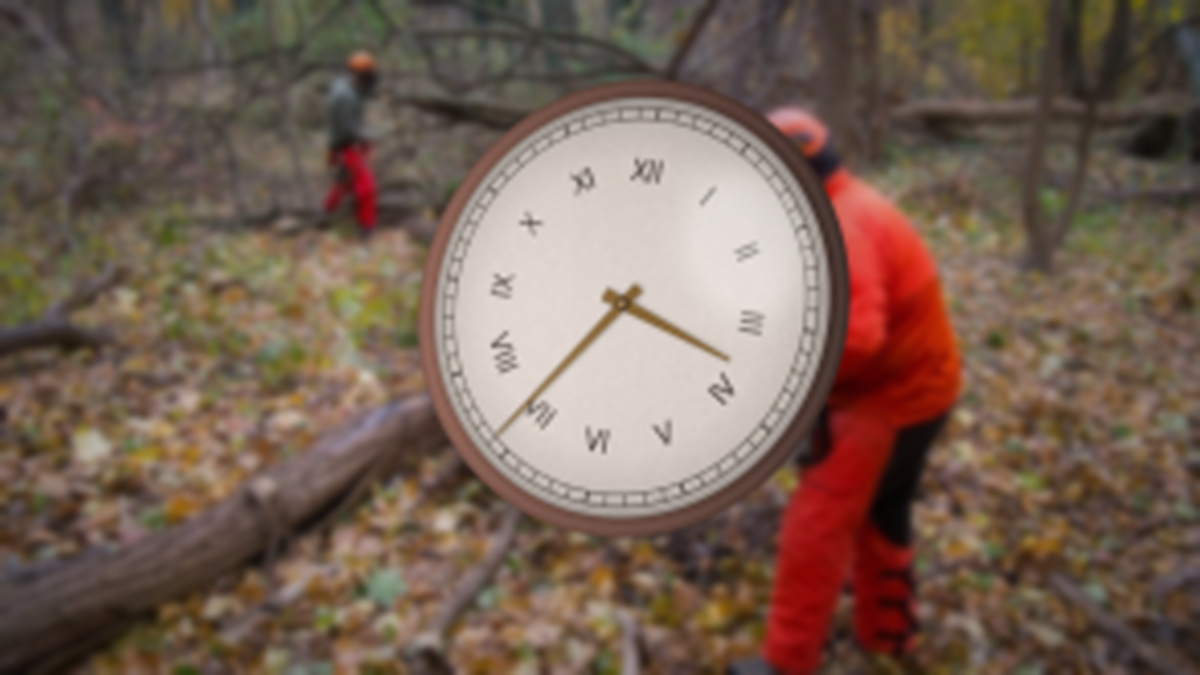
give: {"hour": 3, "minute": 36}
